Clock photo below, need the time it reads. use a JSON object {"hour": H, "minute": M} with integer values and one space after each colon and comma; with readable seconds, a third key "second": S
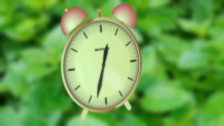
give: {"hour": 12, "minute": 33}
